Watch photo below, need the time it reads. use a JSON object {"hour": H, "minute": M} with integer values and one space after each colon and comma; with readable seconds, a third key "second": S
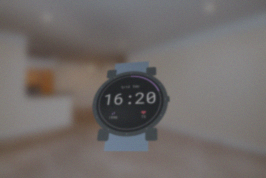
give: {"hour": 16, "minute": 20}
